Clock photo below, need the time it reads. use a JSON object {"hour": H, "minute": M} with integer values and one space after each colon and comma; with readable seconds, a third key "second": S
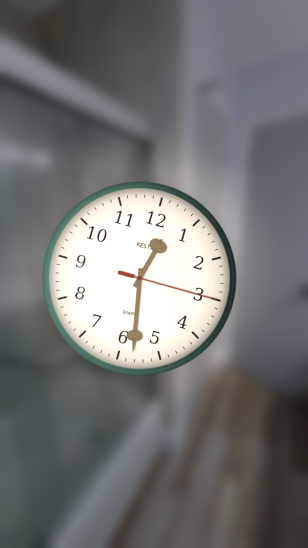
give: {"hour": 12, "minute": 28, "second": 15}
